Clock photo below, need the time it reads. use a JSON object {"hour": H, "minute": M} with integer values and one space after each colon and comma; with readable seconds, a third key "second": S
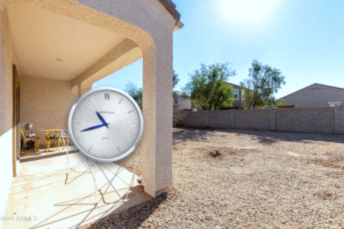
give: {"hour": 10, "minute": 42}
